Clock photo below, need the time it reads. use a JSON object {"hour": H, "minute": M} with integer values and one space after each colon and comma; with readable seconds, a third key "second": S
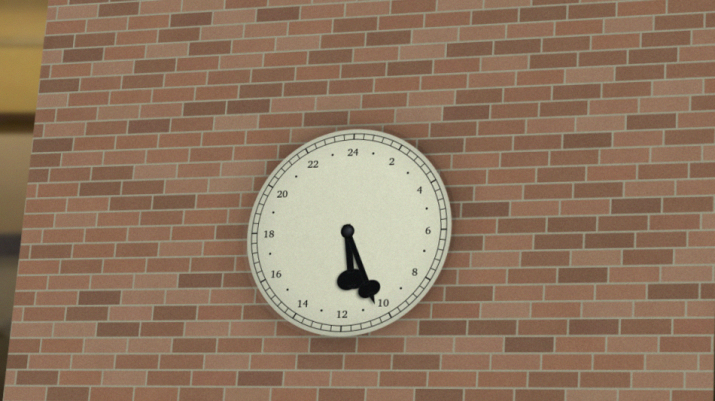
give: {"hour": 11, "minute": 26}
